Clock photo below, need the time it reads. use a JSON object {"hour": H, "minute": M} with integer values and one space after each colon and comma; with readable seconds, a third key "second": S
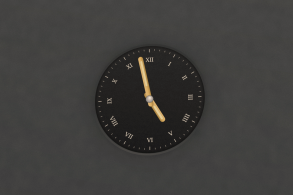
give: {"hour": 4, "minute": 58}
